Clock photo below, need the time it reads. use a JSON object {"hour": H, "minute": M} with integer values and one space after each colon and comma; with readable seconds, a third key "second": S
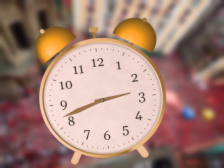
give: {"hour": 2, "minute": 42}
